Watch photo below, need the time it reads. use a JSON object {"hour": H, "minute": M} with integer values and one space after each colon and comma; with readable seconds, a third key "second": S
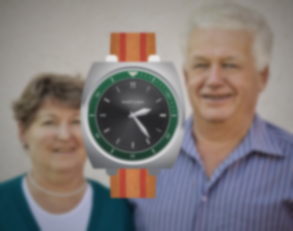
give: {"hour": 2, "minute": 24}
